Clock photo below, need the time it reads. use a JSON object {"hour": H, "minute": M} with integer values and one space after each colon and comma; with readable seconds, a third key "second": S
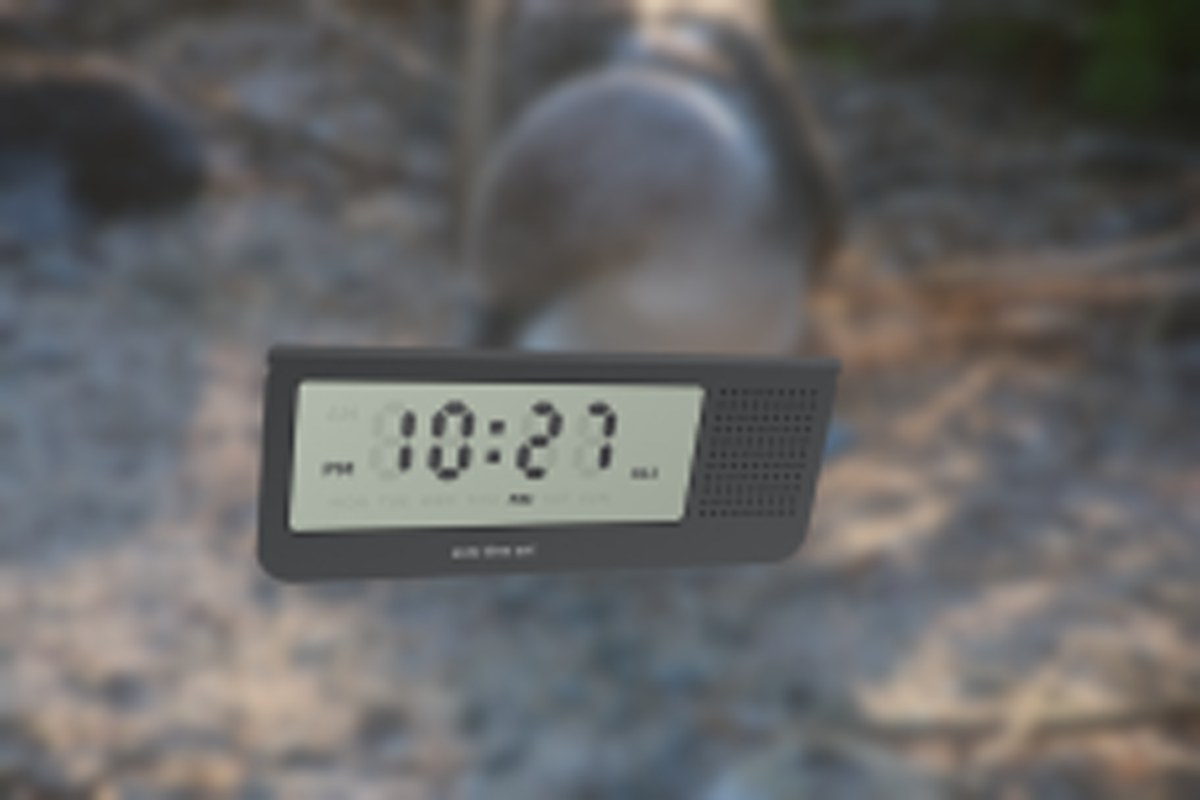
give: {"hour": 10, "minute": 27}
